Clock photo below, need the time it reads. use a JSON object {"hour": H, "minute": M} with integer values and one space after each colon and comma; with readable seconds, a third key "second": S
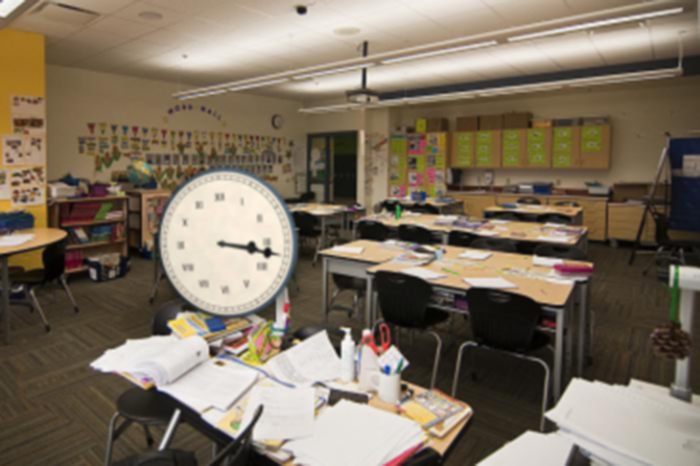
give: {"hour": 3, "minute": 17}
